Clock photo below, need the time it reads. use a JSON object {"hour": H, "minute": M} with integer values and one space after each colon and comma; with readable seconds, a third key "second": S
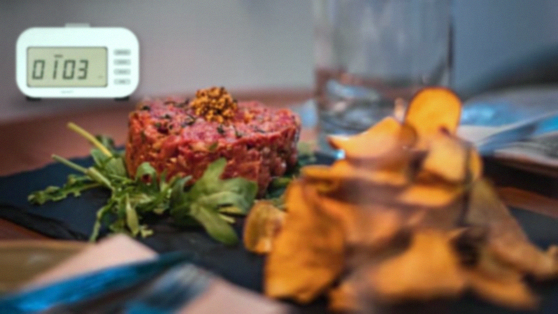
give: {"hour": 1, "minute": 3}
